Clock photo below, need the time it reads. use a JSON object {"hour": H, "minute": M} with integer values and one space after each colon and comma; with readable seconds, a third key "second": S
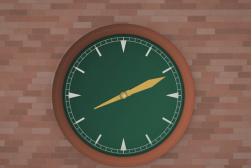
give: {"hour": 8, "minute": 11}
